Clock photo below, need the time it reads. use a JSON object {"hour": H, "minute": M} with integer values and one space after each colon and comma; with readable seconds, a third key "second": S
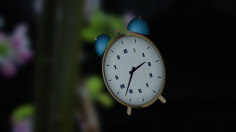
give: {"hour": 2, "minute": 37}
